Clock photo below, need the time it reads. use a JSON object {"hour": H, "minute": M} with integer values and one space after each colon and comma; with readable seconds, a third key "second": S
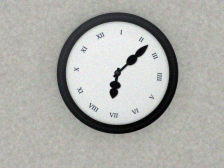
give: {"hour": 7, "minute": 12}
